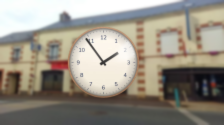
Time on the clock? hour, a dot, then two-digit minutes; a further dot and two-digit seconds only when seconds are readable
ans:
1.54
